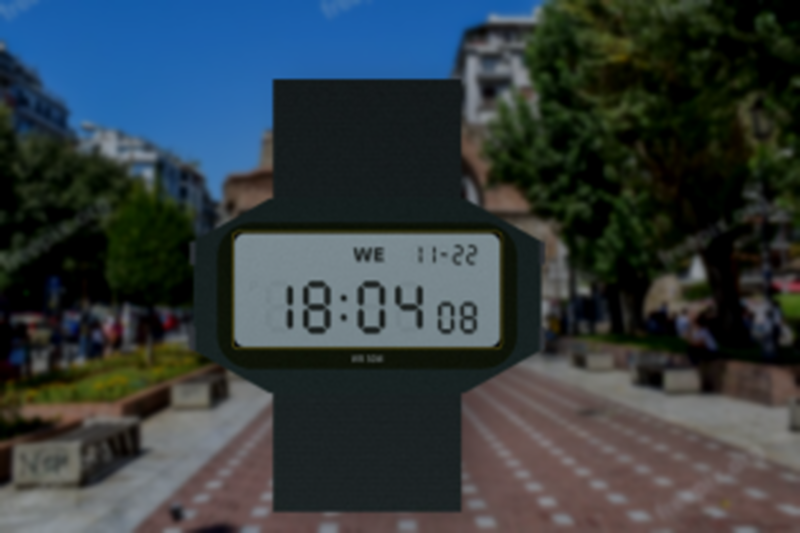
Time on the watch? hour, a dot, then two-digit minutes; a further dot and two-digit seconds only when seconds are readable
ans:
18.04.08
